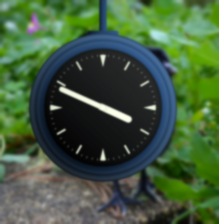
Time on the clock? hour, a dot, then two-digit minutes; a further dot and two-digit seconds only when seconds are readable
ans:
3.49
